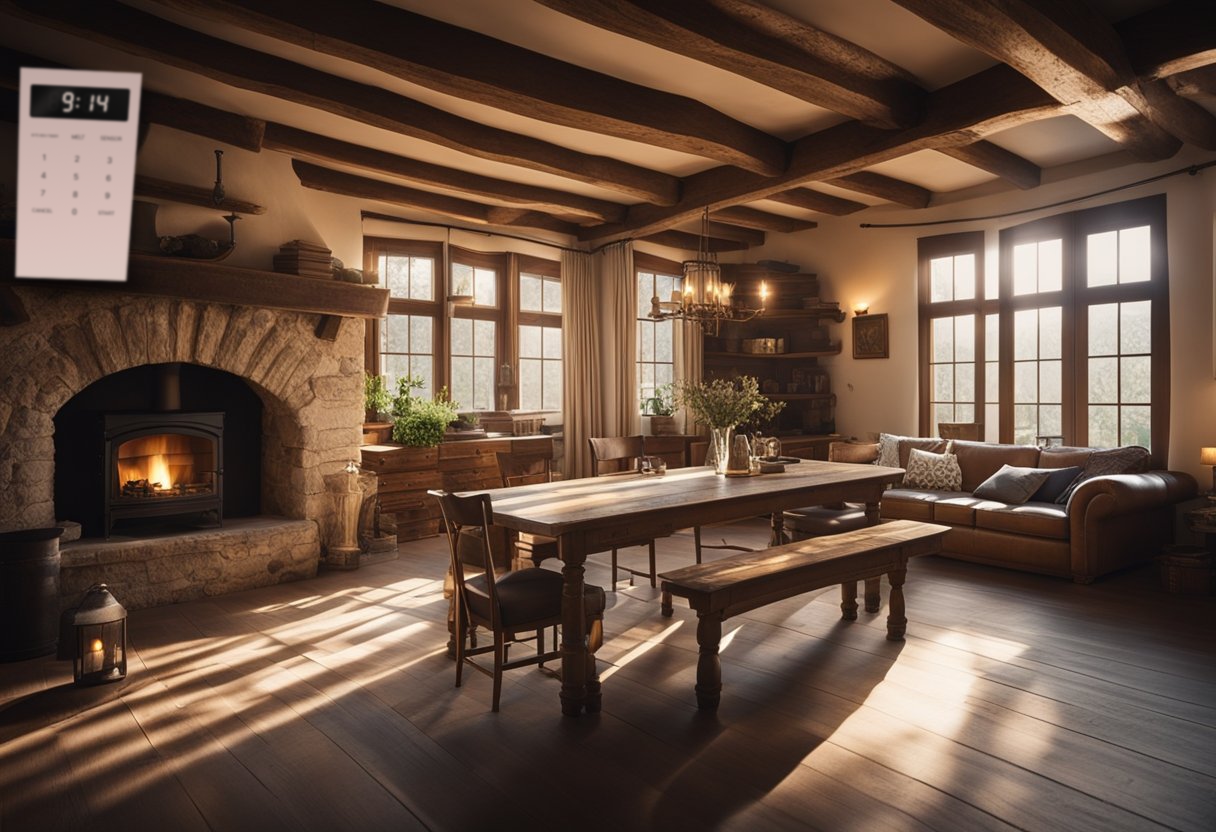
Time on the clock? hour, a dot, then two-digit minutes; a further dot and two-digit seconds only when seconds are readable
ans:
9.14
